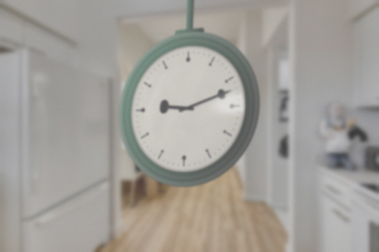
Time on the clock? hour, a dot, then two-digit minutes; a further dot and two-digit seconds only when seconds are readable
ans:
9.12
